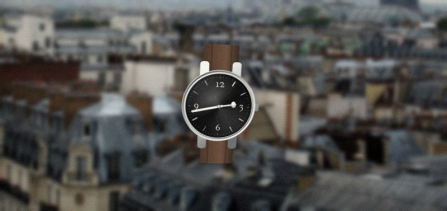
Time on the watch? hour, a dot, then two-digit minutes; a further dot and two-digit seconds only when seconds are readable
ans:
2.43
